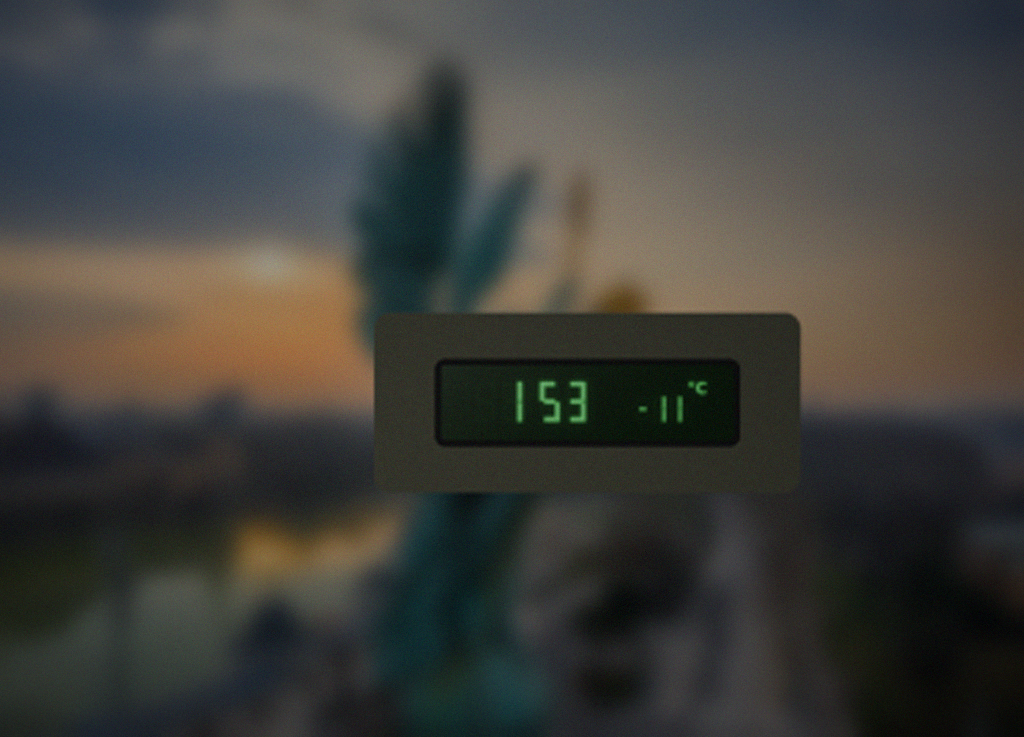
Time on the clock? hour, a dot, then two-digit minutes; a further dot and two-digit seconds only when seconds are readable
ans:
1.53
